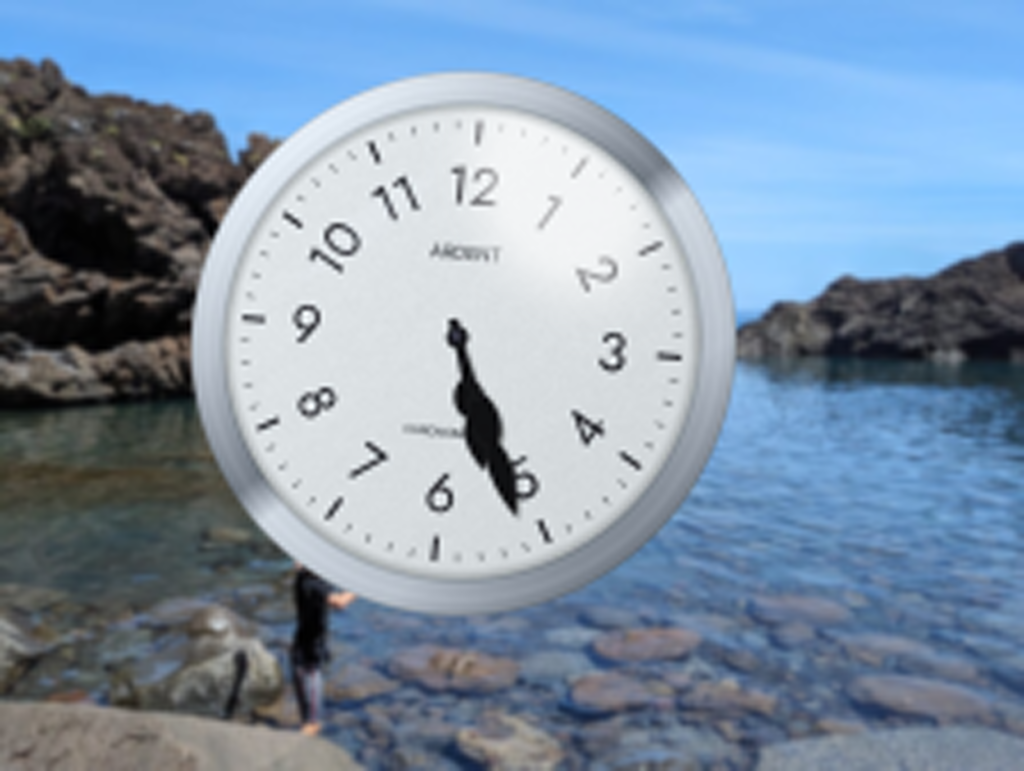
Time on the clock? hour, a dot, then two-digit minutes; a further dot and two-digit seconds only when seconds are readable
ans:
5.26
